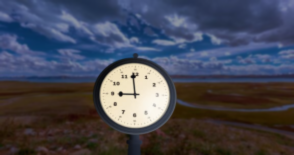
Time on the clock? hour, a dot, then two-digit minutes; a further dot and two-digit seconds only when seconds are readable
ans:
8.59
